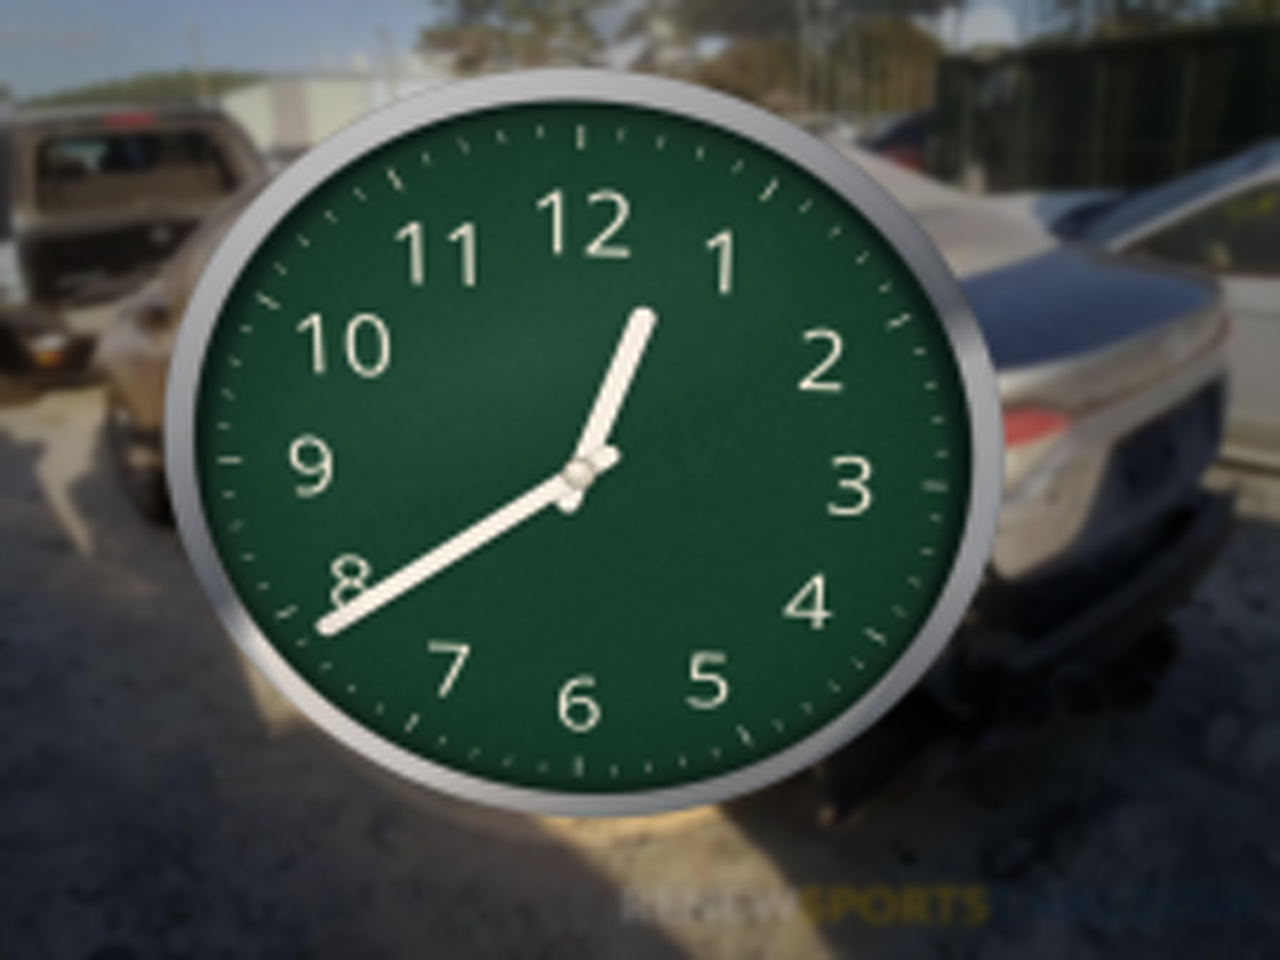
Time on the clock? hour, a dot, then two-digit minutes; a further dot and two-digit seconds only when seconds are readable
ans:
12.39
